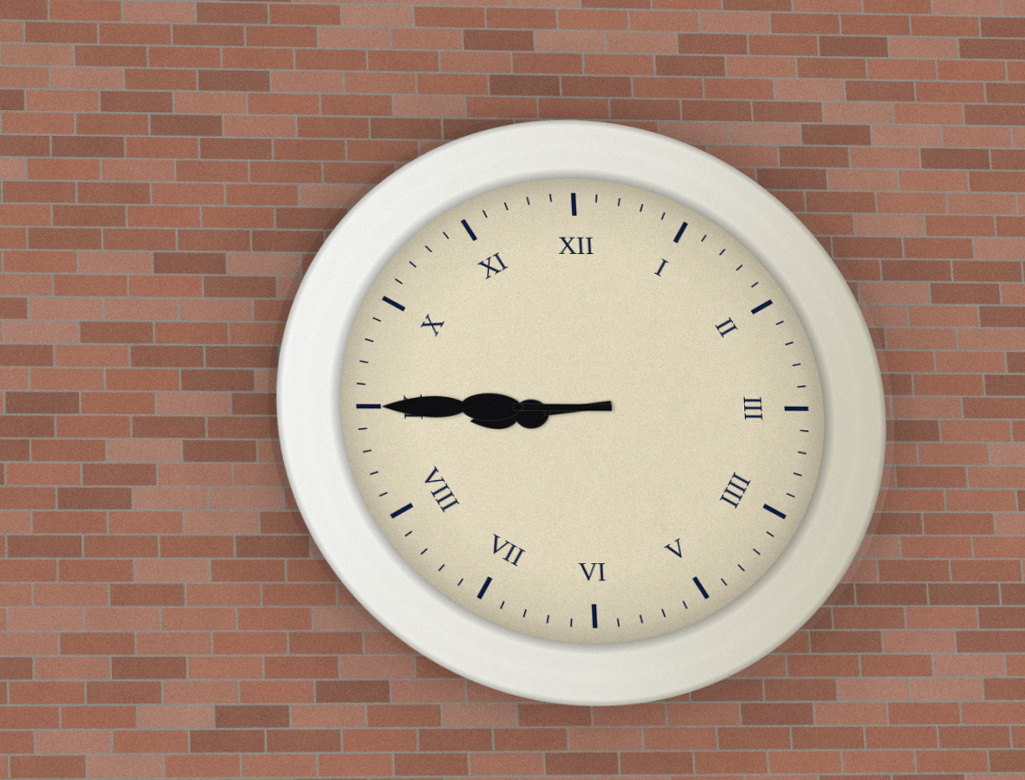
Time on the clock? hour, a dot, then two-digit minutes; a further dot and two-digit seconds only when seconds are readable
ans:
8.45
